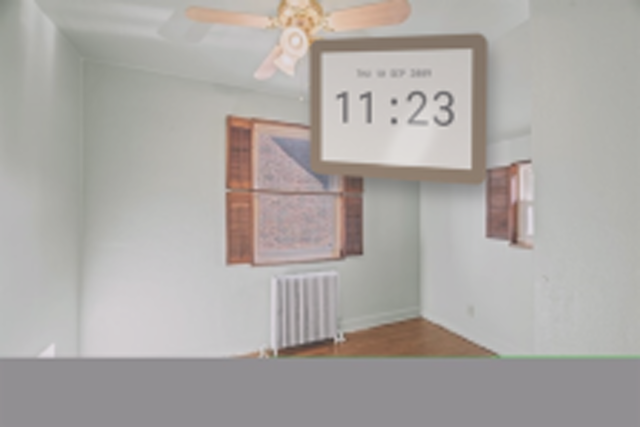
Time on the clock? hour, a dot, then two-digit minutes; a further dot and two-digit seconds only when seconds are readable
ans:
11.23
